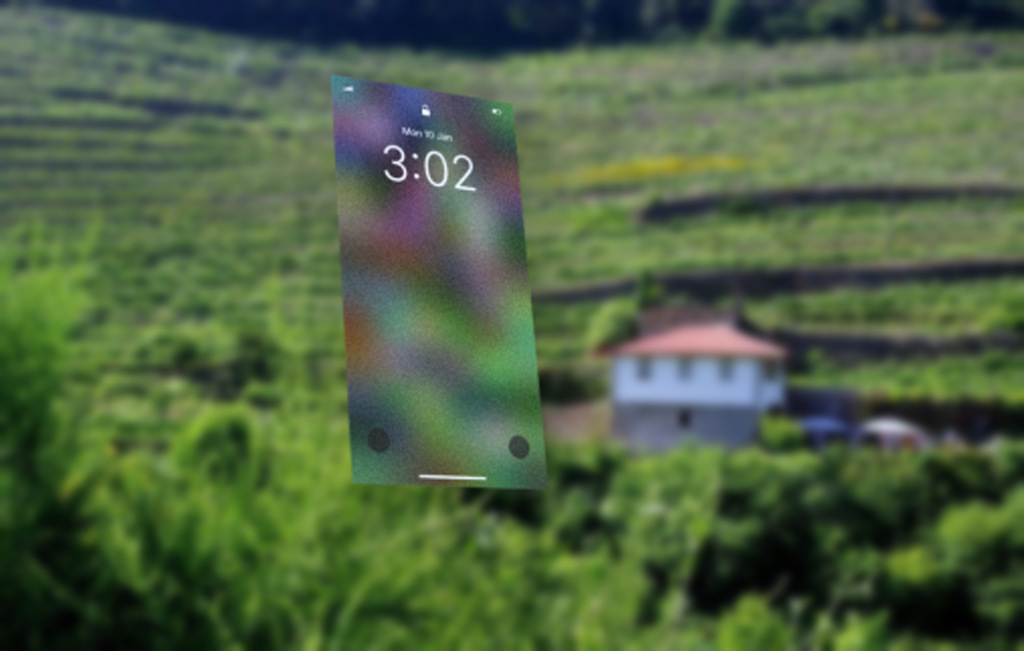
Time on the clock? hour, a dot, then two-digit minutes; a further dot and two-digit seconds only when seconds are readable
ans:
3.02
